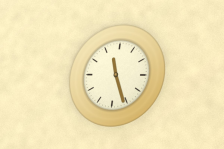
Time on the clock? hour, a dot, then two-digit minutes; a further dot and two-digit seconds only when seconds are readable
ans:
11.26
